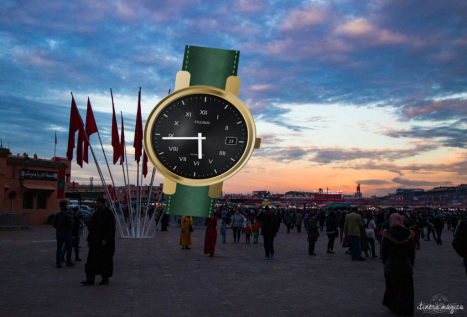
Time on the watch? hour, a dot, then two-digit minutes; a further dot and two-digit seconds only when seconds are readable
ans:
5.44
